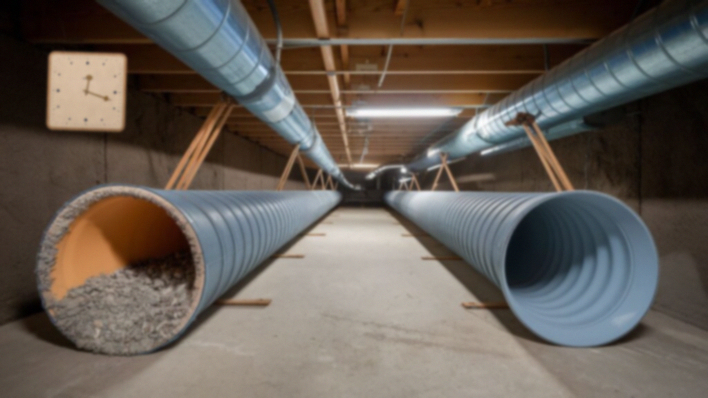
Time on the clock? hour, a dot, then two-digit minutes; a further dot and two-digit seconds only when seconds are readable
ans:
12.18
